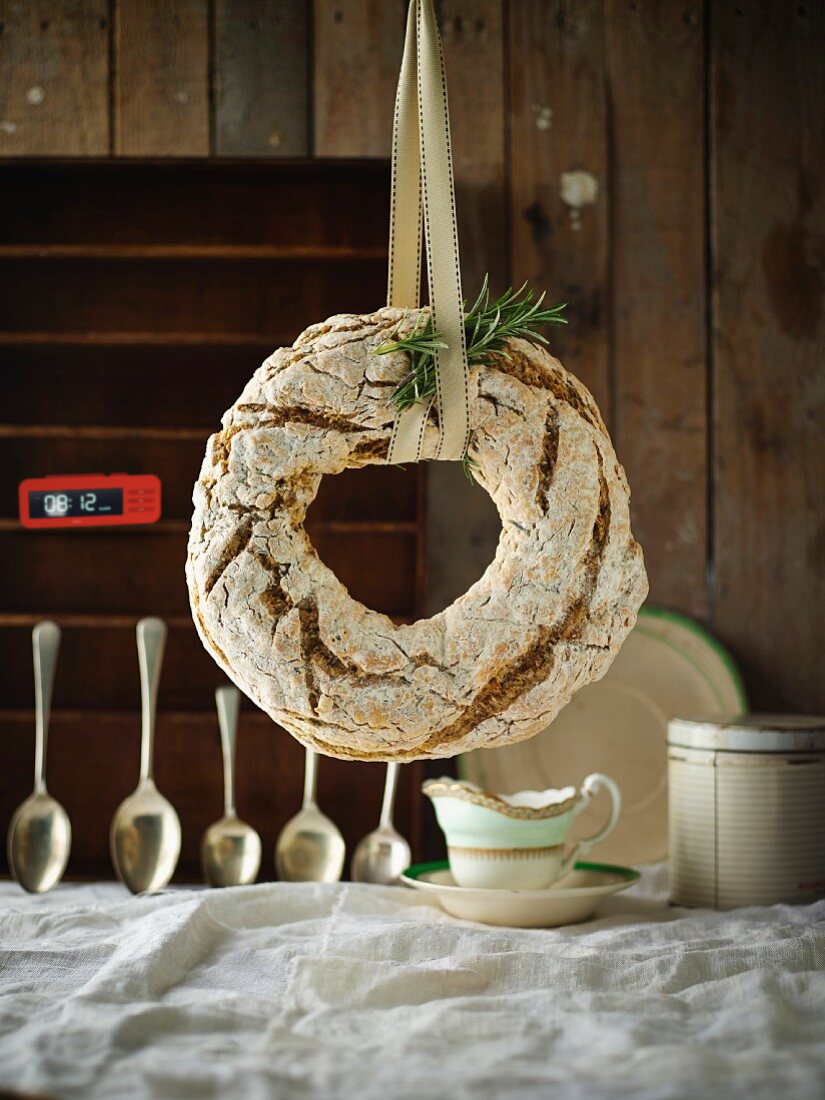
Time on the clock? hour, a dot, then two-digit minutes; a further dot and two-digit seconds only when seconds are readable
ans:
8.12
